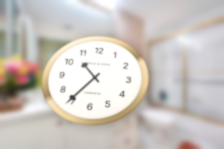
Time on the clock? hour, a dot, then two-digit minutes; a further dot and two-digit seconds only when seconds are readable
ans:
10.36
